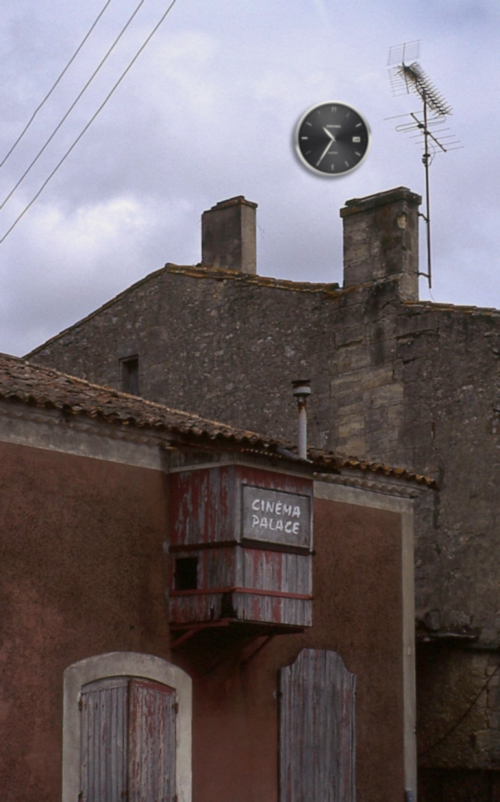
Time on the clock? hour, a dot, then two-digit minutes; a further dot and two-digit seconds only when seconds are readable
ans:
10.35
